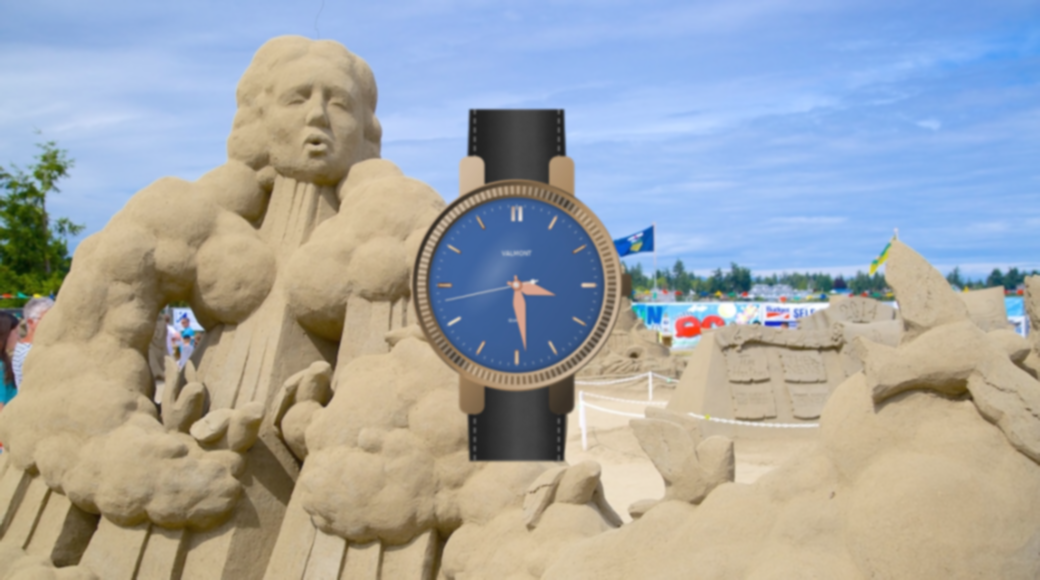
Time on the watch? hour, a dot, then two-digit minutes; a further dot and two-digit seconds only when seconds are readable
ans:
3.28.43
